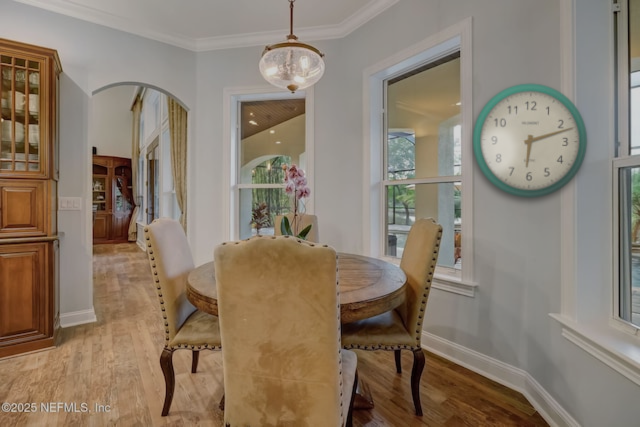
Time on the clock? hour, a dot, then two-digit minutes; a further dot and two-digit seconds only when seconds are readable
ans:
6.12
